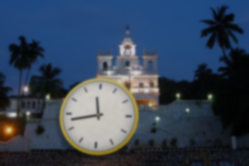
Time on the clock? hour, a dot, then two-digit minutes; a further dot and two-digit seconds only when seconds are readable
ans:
11.43
